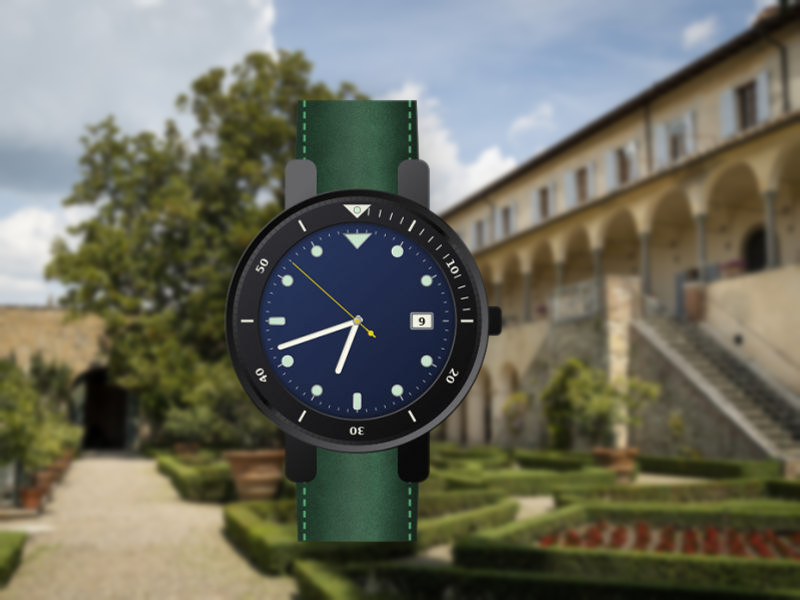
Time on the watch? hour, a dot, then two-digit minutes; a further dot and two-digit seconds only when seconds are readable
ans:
6.41.52
